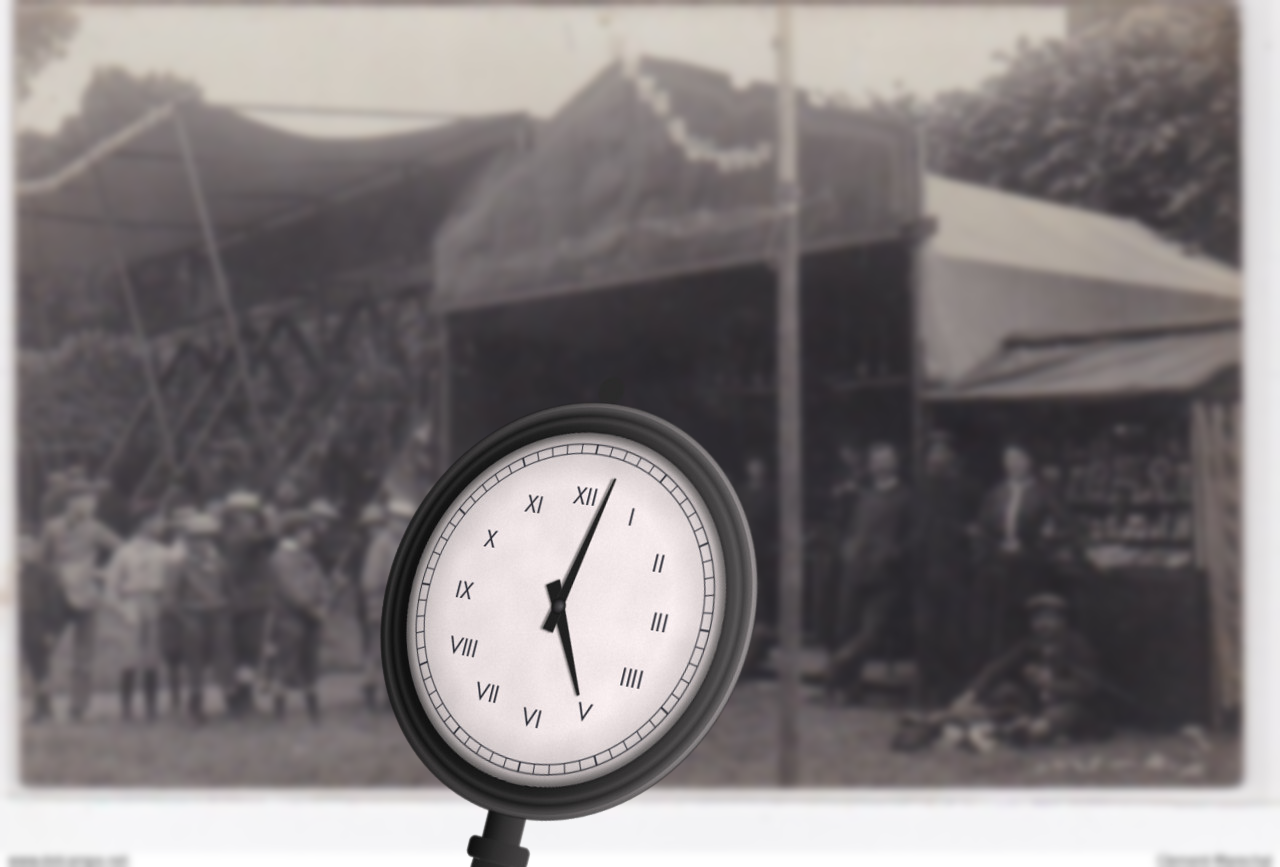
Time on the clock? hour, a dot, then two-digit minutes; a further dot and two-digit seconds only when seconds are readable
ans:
5.02
